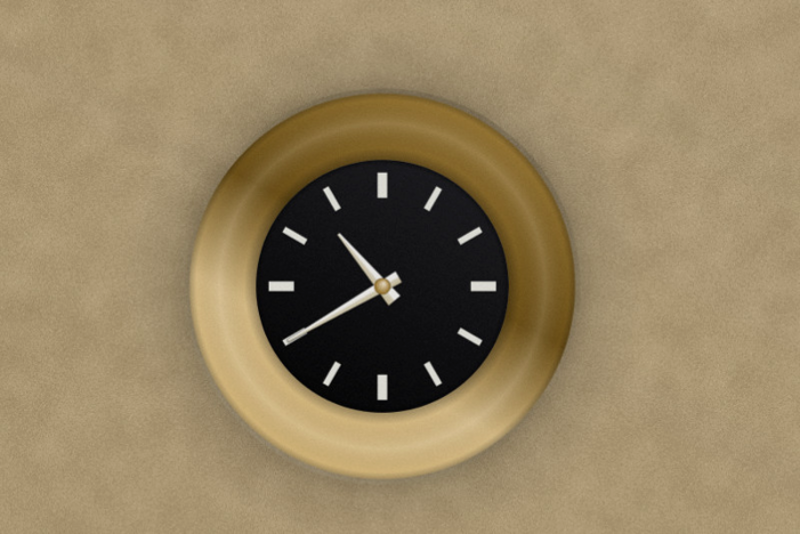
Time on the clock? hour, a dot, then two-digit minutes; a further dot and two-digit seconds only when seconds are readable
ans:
10.40
